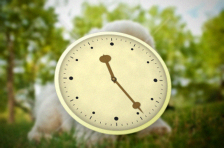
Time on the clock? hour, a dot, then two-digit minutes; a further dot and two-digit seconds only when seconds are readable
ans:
11.24
